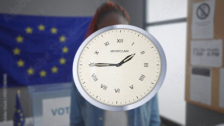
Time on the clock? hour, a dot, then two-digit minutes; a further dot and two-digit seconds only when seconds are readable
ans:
1.45
